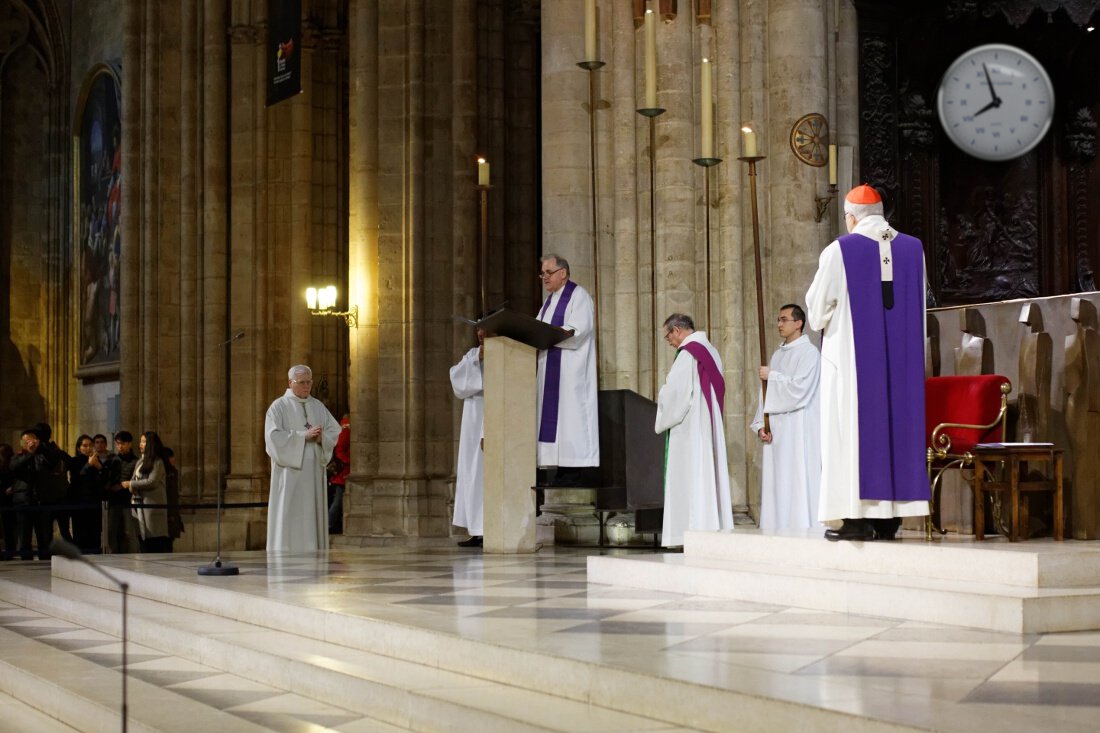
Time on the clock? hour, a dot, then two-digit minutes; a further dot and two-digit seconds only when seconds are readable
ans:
7.57
